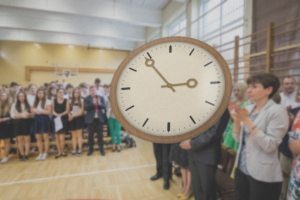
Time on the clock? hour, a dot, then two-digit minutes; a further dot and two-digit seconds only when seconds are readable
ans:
2.54
